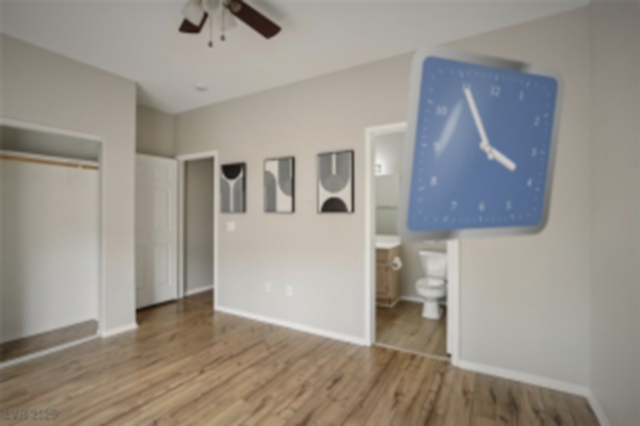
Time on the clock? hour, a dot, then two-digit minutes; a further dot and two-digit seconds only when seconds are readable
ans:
3.55
